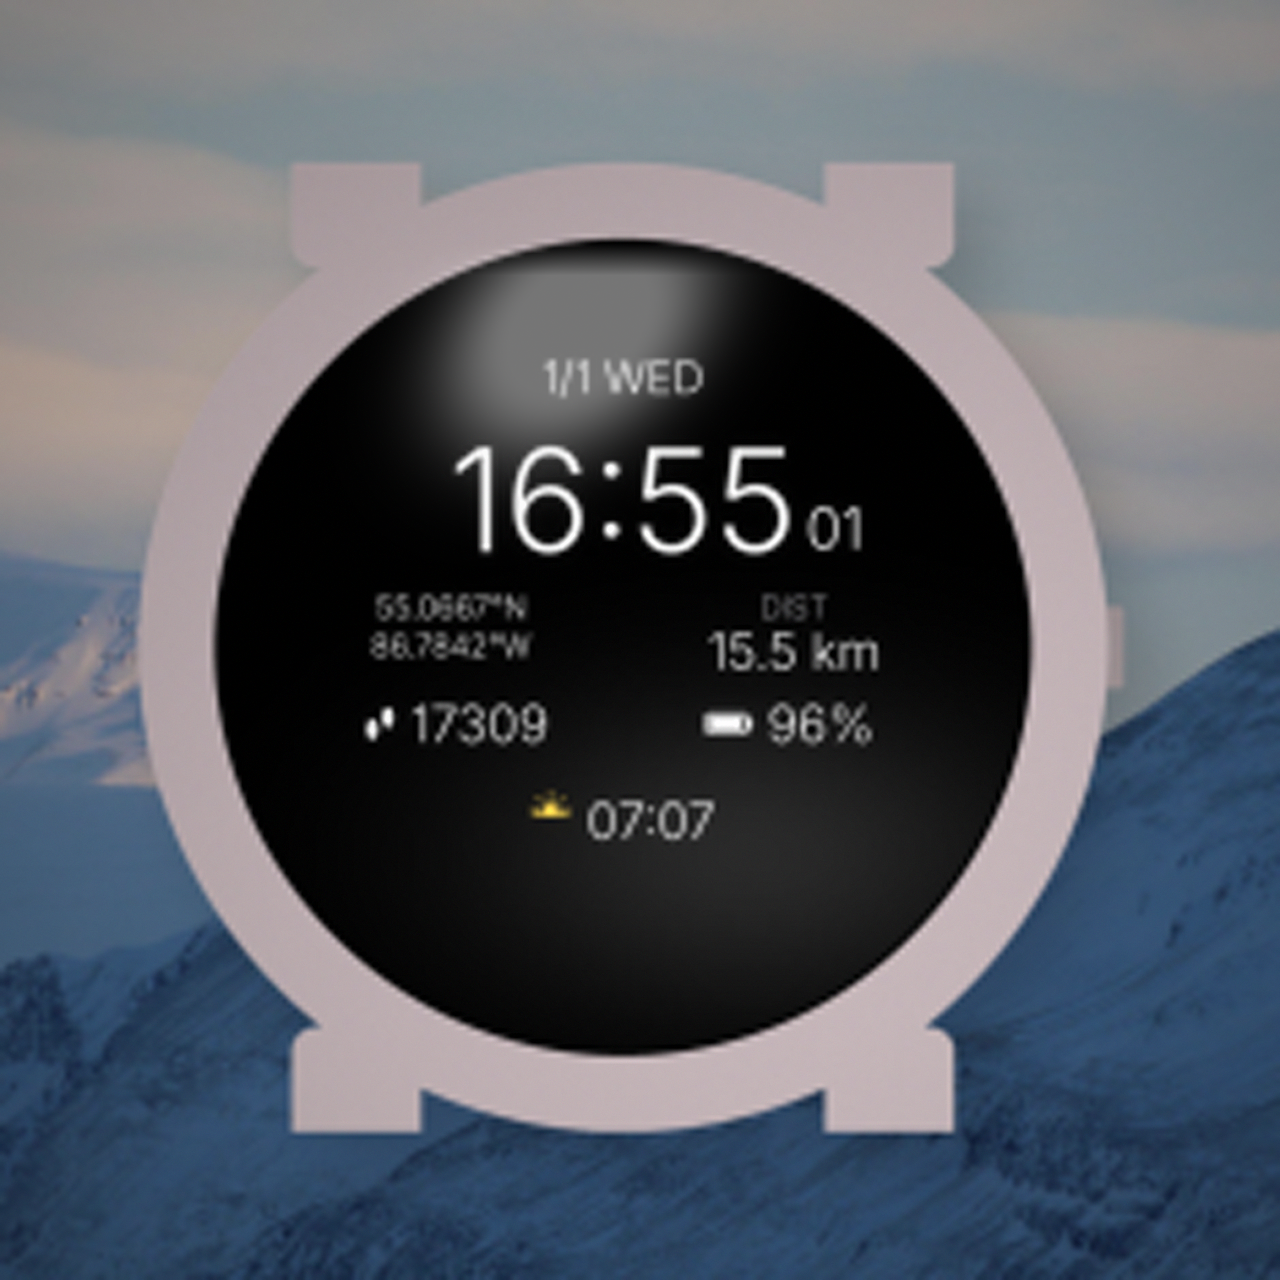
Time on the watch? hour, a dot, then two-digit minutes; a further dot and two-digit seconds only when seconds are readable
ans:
16.55.01
